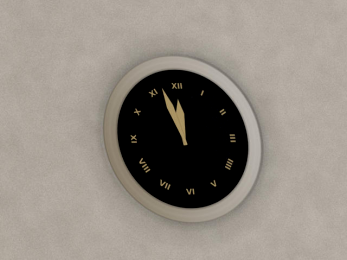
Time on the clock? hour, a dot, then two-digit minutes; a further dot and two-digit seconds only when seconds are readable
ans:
11.57
